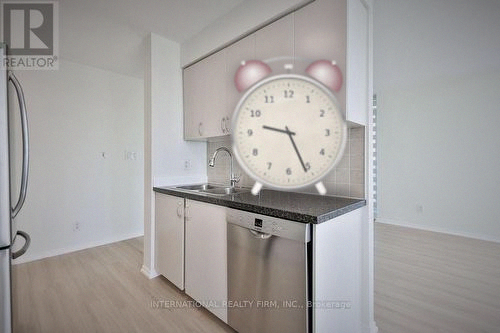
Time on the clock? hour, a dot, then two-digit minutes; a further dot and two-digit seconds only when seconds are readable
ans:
9.26
